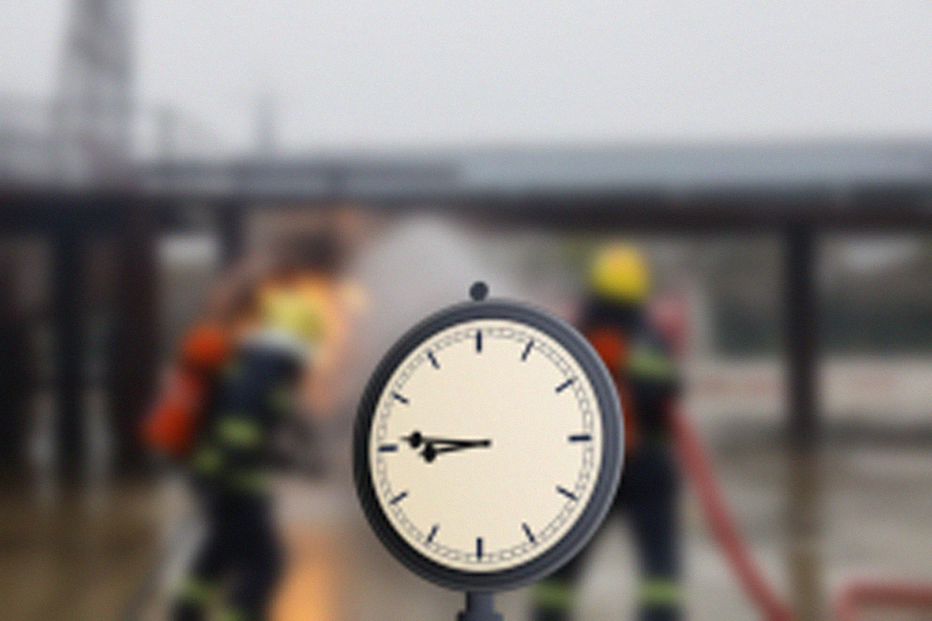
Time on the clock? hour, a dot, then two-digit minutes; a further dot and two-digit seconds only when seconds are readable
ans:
8.46
